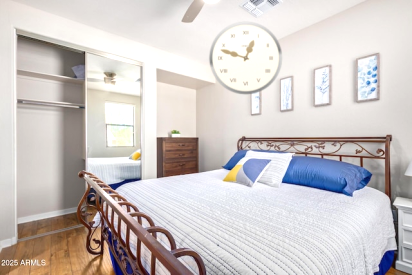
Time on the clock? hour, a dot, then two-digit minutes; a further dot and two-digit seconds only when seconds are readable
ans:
12.48
